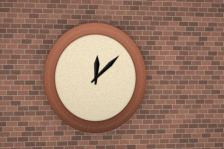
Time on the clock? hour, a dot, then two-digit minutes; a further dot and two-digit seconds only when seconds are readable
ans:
12.08
